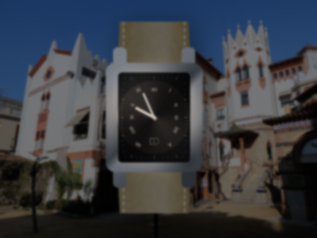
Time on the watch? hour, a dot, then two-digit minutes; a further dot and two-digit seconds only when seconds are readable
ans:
9.56
